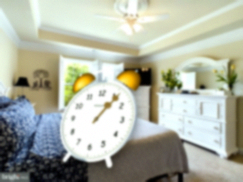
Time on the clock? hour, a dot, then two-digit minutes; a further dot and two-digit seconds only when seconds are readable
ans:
1.06
